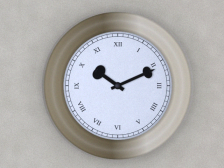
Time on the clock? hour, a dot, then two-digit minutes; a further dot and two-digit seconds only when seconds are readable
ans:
10.11
